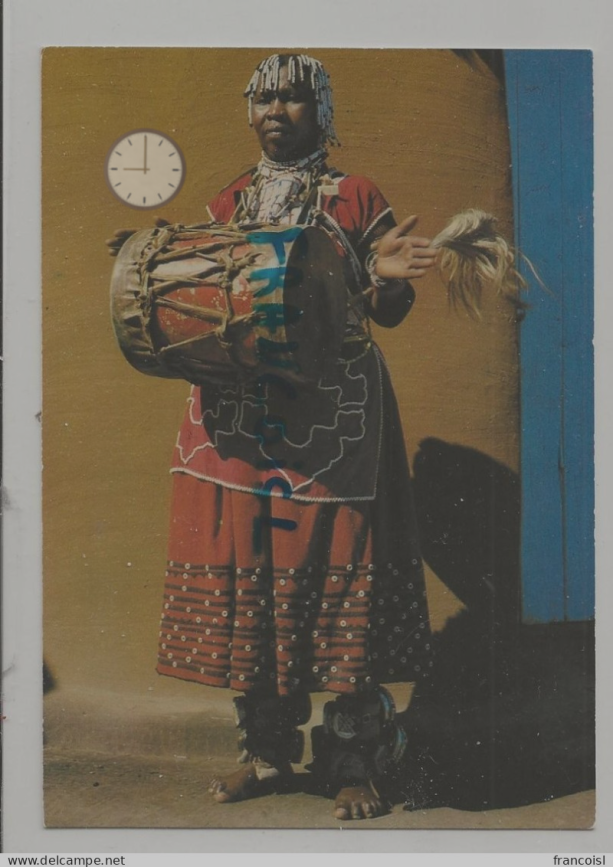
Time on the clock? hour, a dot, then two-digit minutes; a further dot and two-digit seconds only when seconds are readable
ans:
9.00
